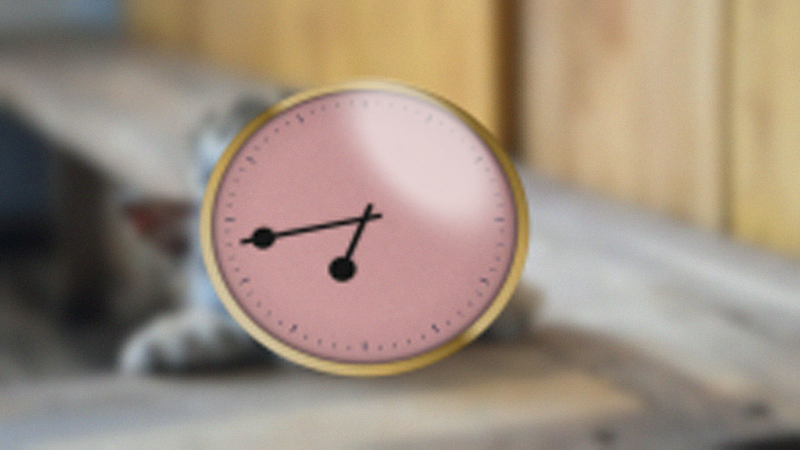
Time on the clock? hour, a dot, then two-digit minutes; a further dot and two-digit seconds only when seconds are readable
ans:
6.43
